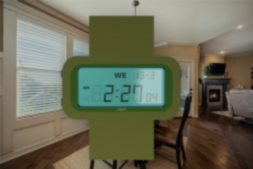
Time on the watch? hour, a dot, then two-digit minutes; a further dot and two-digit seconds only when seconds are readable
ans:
2.27
